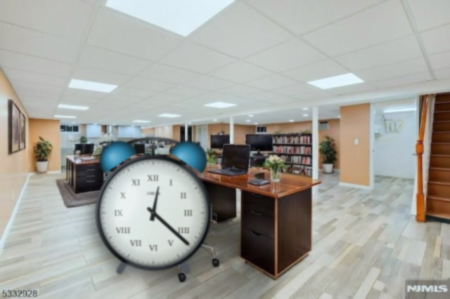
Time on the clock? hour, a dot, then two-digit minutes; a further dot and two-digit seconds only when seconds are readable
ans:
12.22
